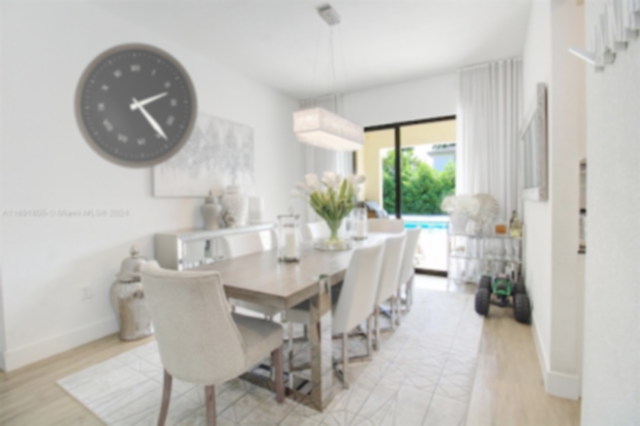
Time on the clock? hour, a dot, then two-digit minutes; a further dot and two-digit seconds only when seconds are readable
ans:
2.24
